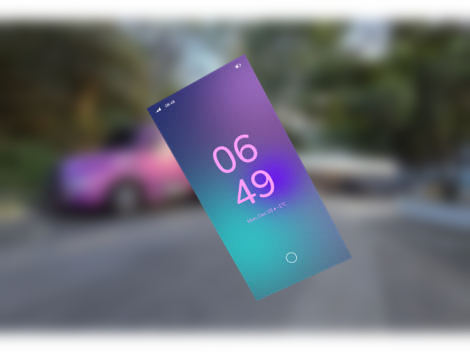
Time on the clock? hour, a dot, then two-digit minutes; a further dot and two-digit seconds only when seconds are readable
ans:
6.49
